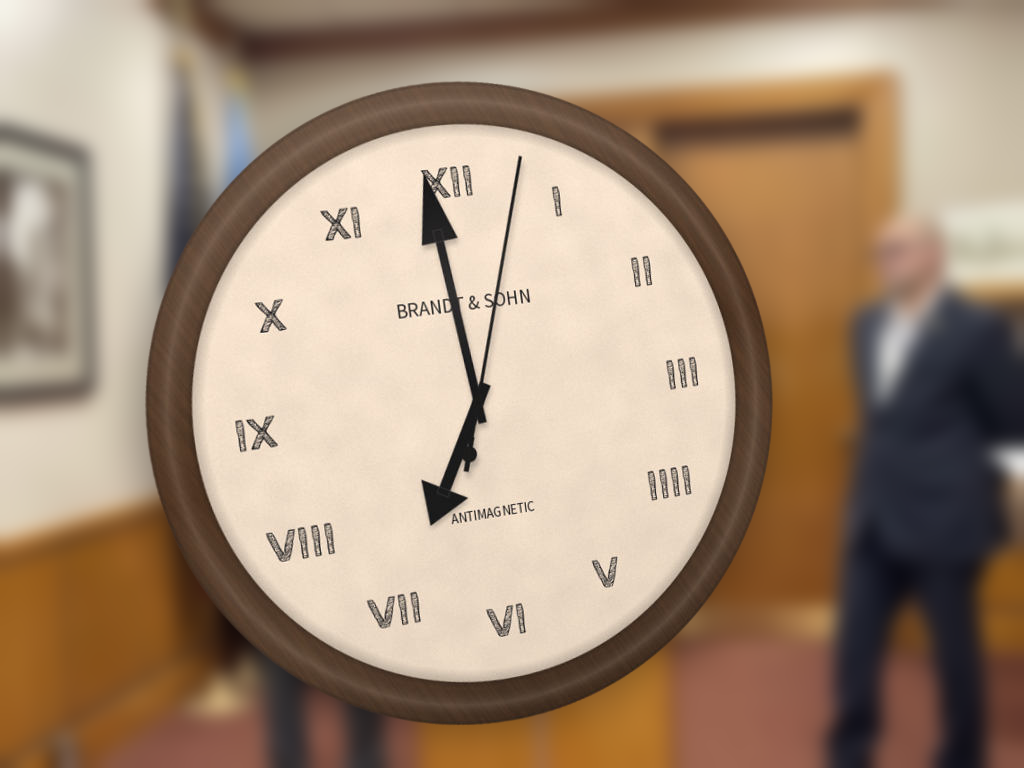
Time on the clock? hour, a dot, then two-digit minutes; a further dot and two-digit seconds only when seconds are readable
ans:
6.59.03
